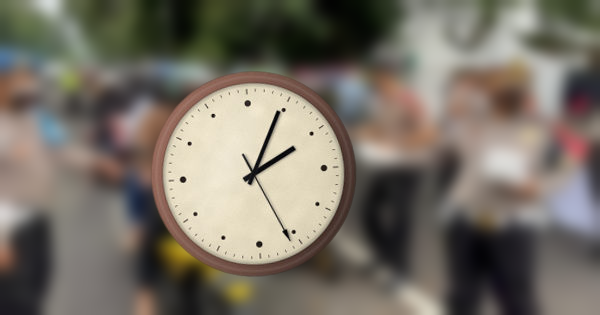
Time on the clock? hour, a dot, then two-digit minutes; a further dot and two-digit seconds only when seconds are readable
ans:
2.04.26
